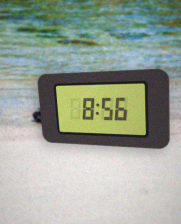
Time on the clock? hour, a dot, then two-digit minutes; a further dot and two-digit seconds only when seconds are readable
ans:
8.56
